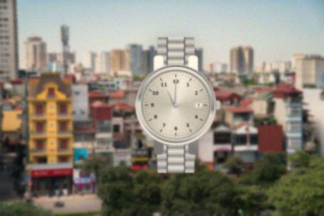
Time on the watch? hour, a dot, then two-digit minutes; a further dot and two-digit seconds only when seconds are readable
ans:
11.00
